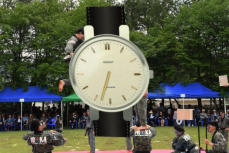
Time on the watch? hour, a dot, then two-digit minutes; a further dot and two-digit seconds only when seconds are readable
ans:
6.33
